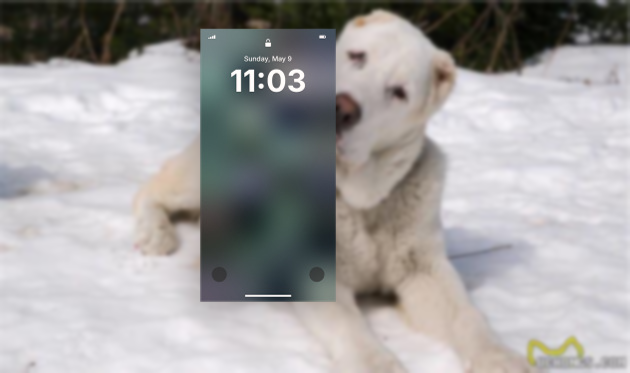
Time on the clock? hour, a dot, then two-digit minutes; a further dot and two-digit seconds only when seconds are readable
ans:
11.03
